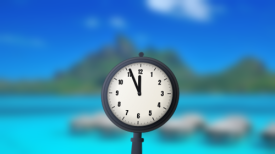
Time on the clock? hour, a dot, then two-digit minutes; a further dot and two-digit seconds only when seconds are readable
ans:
11.56
